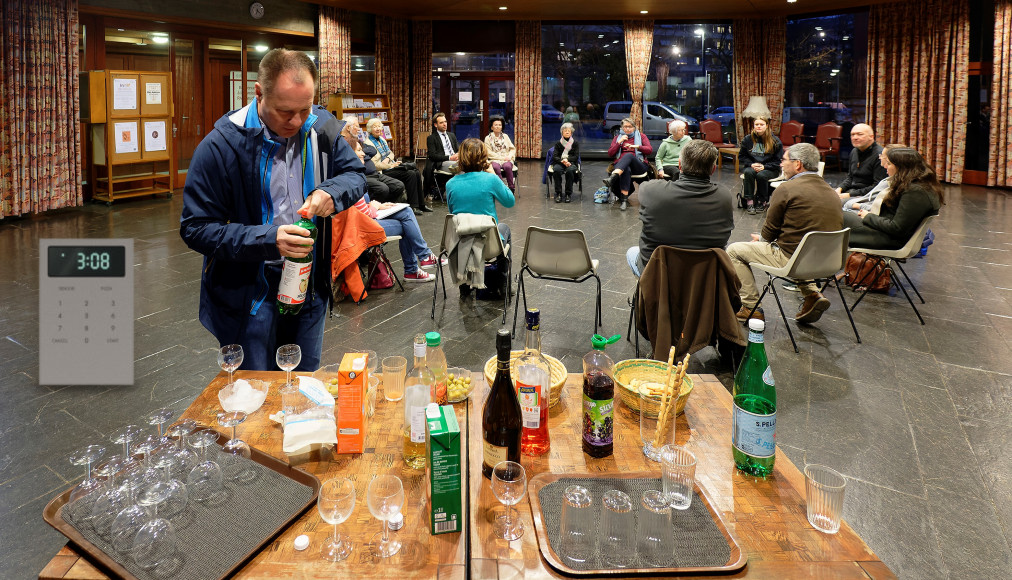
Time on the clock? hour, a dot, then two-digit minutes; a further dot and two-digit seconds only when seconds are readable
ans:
3.08
